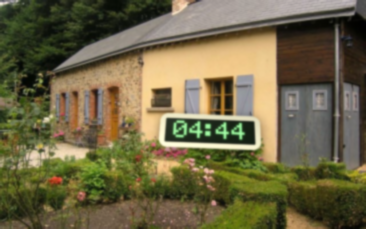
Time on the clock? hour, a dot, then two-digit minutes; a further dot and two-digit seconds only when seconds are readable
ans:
4.44
